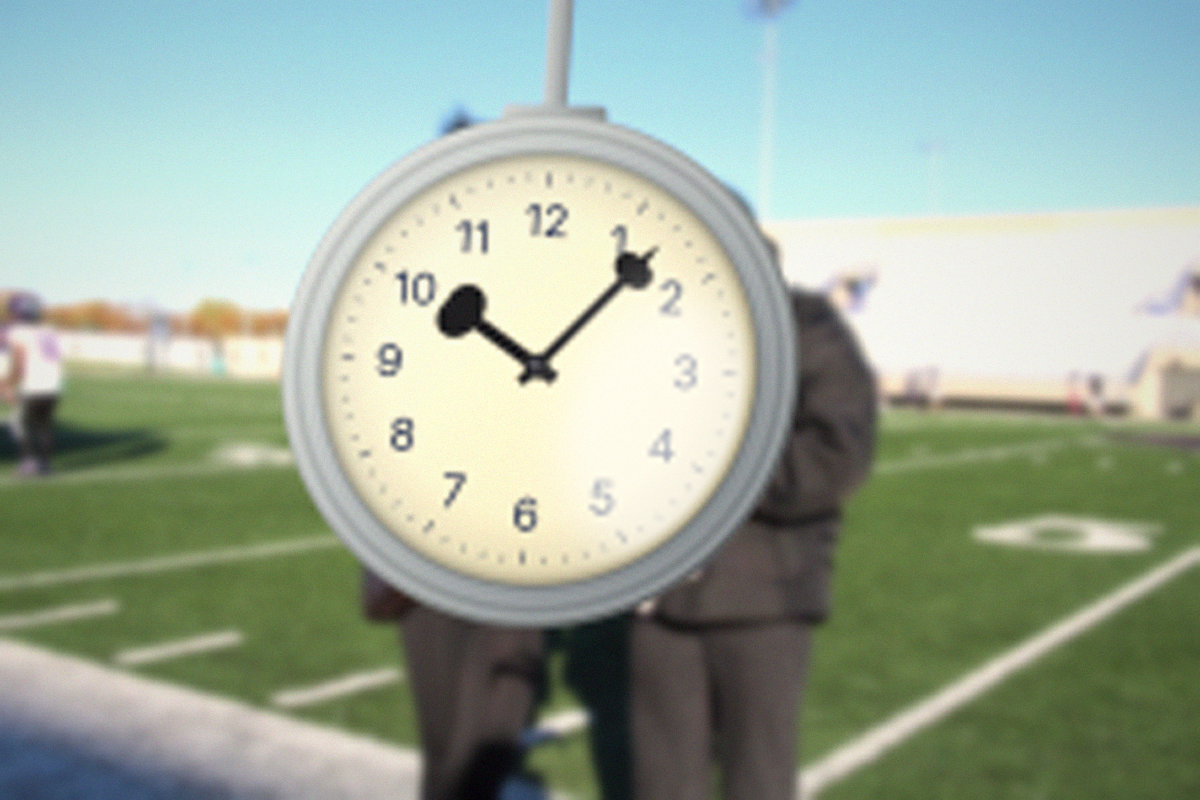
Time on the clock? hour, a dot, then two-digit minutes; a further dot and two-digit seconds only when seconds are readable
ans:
10.07
